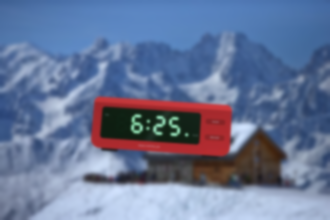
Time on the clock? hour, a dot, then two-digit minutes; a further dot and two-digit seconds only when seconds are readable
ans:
6.25
